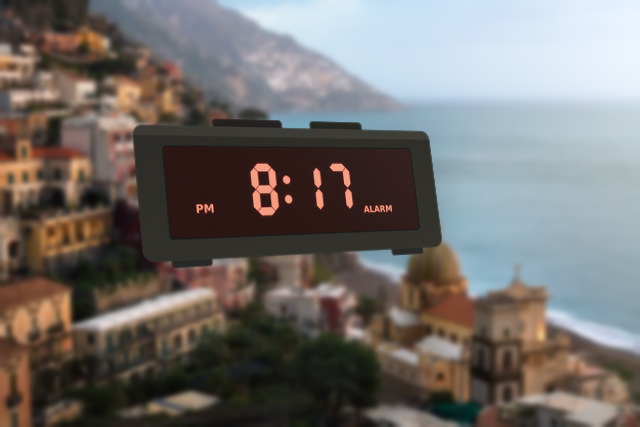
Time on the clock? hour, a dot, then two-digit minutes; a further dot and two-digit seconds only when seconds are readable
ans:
8.17
